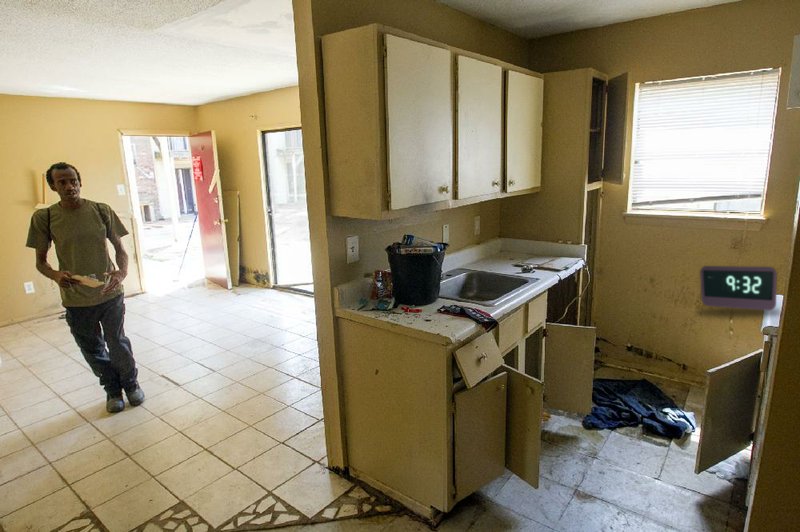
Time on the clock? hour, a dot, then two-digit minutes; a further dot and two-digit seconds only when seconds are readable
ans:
9.32
